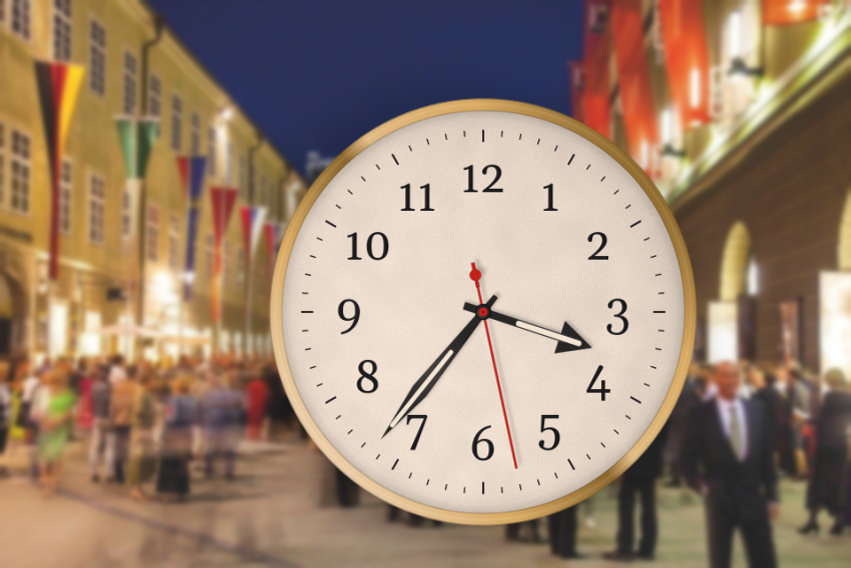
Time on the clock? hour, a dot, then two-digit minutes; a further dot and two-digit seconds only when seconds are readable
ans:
3.36.28
